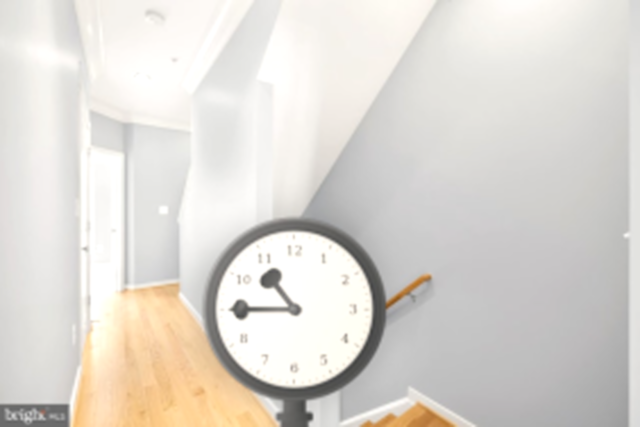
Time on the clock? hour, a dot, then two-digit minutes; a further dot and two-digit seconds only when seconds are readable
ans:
10.45
